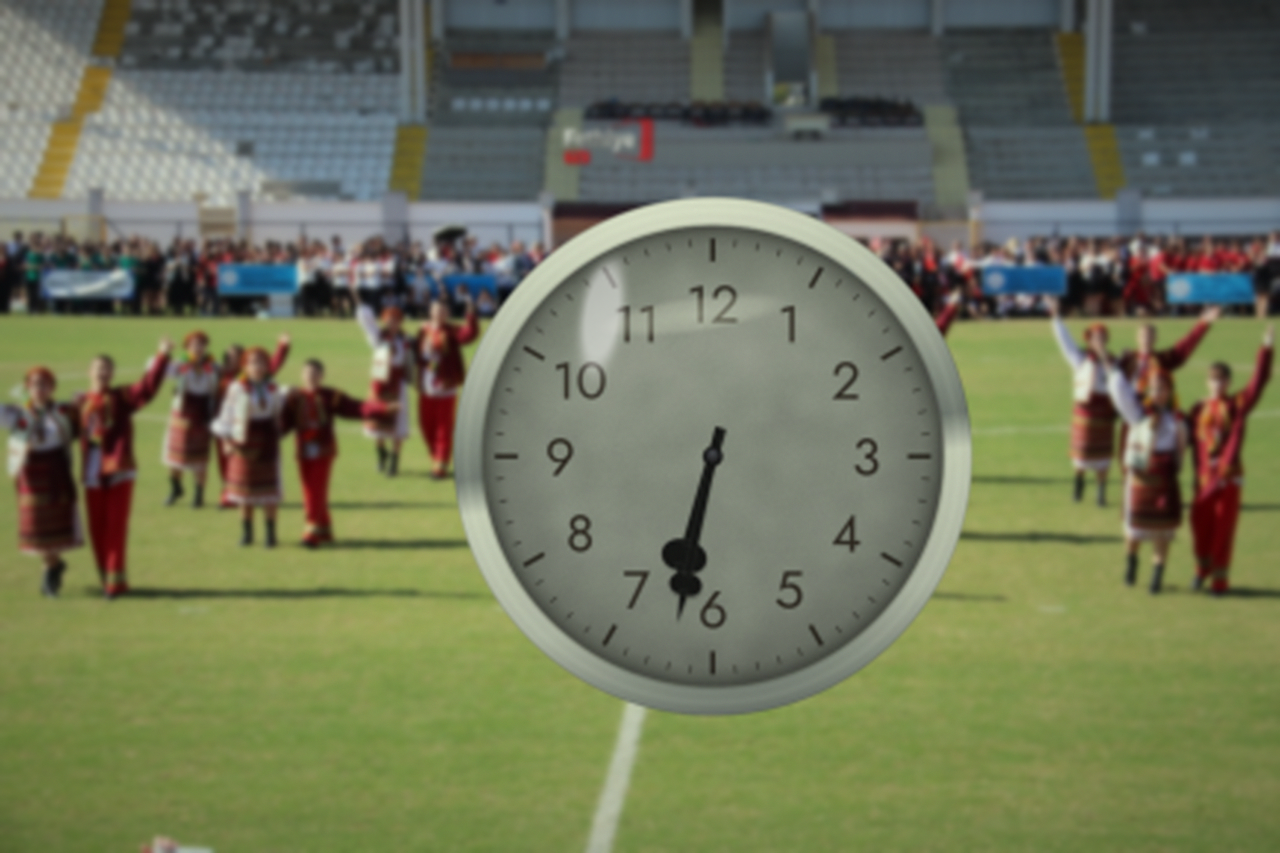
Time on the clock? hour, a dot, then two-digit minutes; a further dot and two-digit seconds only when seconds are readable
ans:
6.32
